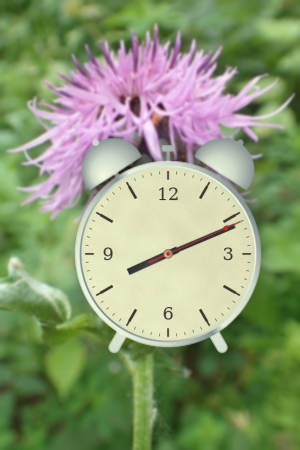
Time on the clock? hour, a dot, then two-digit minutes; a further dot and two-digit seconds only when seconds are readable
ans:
8.11.11
